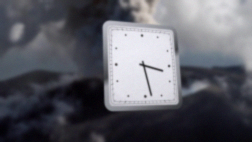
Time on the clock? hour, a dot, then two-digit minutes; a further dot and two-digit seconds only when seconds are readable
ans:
3.28
